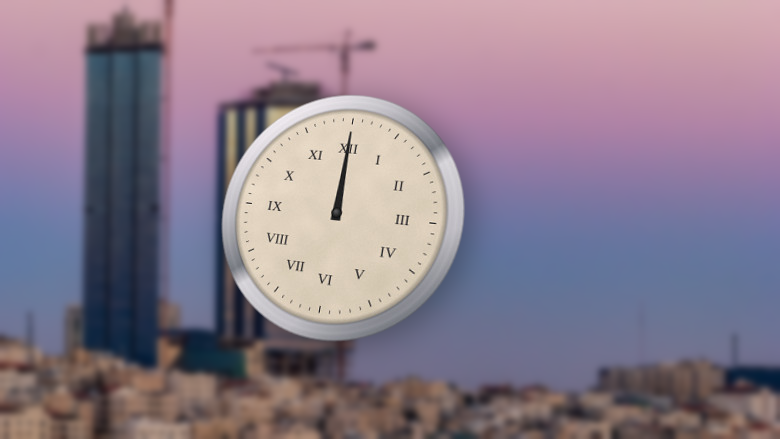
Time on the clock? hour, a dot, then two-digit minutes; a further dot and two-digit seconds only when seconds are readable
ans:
12.00
